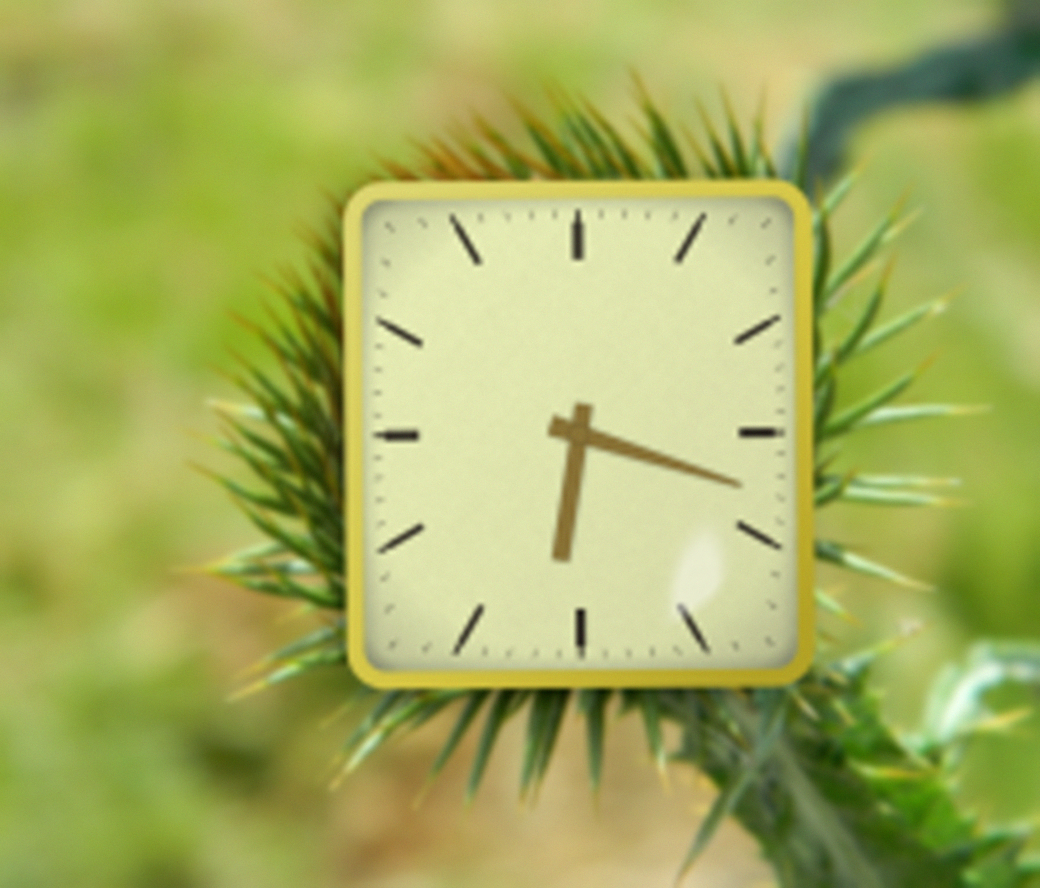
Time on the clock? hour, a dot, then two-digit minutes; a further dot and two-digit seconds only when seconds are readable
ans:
6.18
